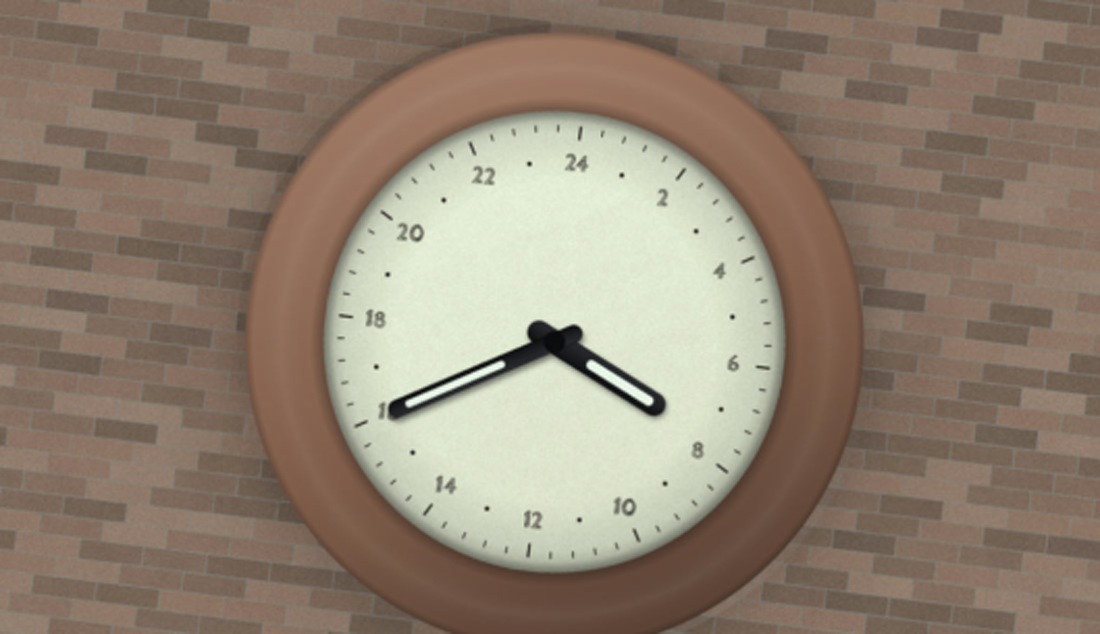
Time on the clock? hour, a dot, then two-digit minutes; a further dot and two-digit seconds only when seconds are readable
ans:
7.40
